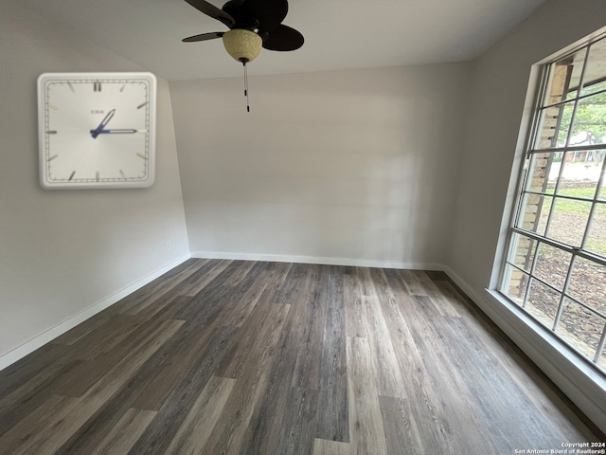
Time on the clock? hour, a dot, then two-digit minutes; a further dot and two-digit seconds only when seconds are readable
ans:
1.15
